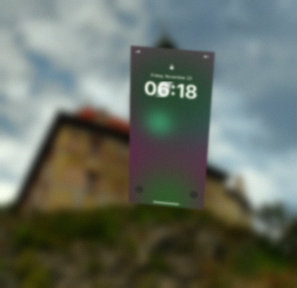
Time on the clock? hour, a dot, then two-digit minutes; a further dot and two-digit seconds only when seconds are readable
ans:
6.18
